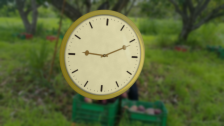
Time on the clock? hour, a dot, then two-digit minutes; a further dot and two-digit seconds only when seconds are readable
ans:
9.11
